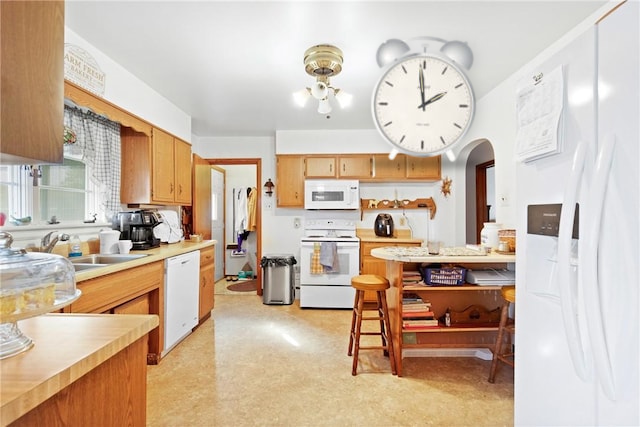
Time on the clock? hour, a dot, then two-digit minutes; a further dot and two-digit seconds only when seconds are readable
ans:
1.59
